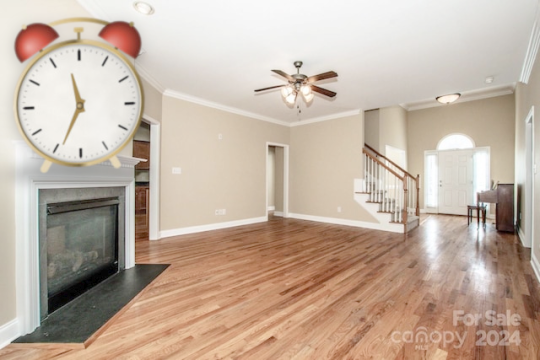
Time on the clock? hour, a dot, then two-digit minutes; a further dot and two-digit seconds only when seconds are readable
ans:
11.34
